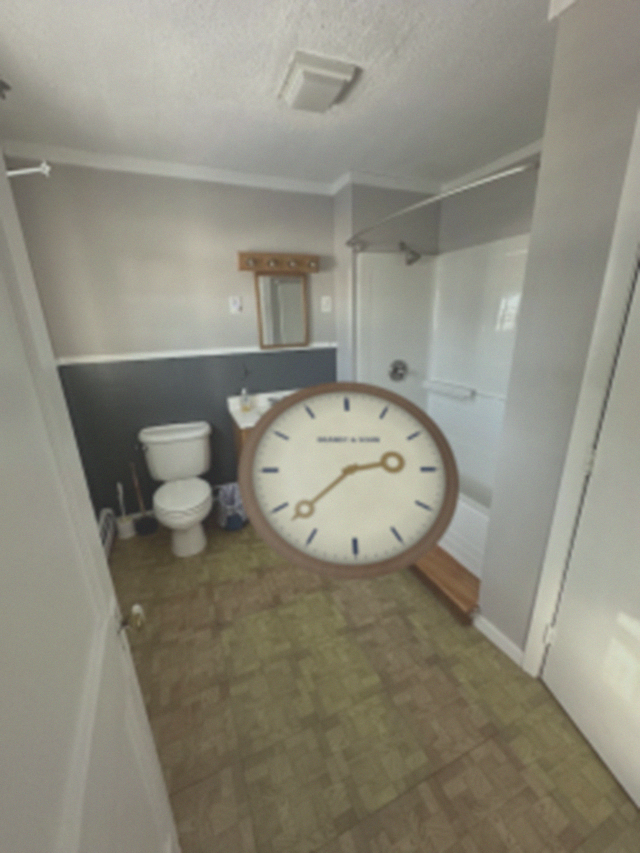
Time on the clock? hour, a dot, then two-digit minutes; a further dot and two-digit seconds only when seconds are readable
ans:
2.38
